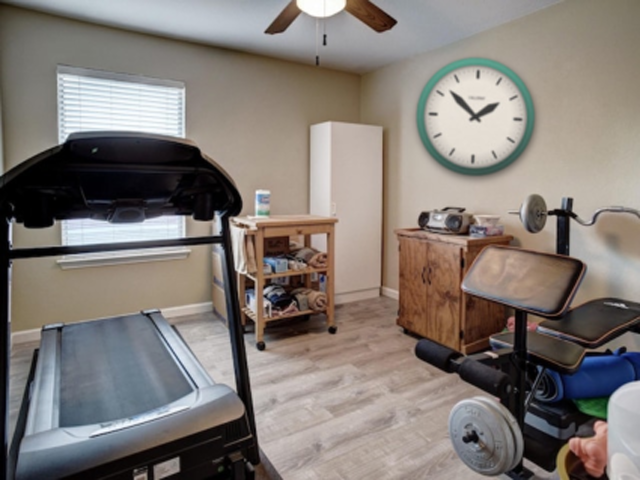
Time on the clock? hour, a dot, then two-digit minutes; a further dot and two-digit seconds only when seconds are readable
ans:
1.52
